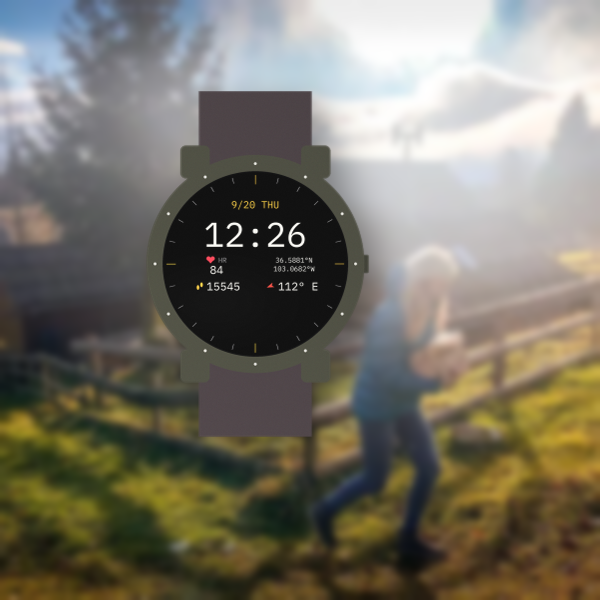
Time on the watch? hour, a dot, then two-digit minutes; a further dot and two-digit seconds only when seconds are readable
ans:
12.26
